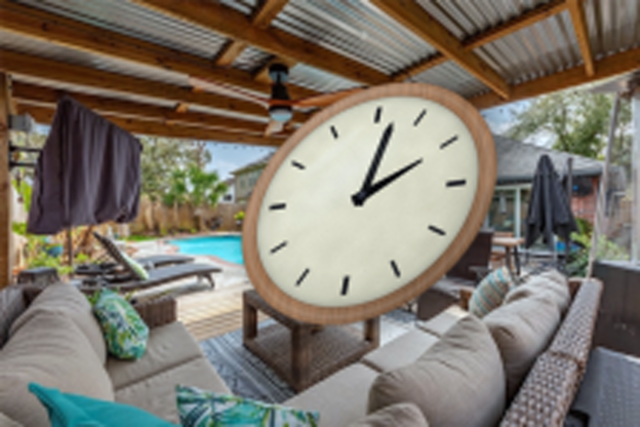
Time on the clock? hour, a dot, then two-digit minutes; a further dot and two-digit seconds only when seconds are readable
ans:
2.02
